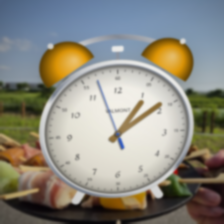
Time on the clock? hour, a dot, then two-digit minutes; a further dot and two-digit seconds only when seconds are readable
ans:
1.08.57
